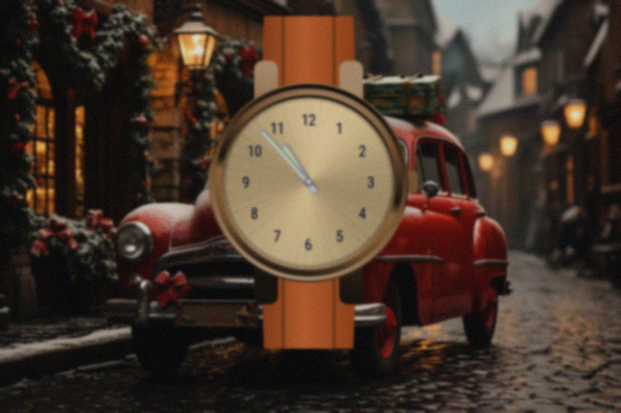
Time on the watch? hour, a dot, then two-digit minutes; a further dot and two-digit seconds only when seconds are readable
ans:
10.53
